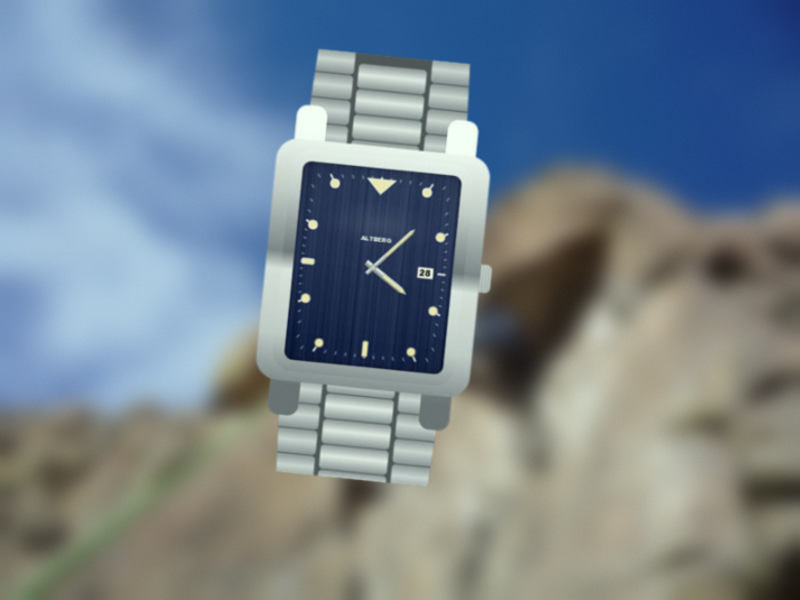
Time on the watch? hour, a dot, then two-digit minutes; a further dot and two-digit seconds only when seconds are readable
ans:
4.07
